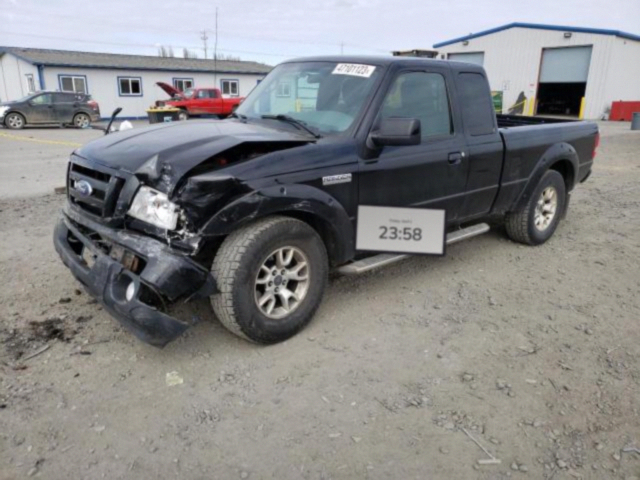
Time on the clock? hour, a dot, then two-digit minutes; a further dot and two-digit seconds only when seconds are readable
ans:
23.58
